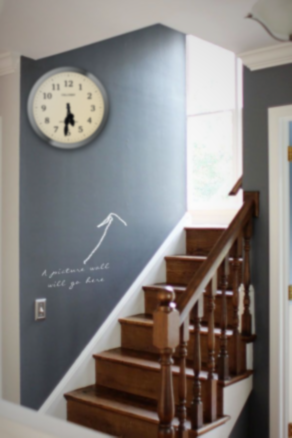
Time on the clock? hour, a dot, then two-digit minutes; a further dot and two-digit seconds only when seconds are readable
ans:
5.31
